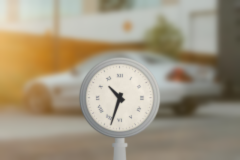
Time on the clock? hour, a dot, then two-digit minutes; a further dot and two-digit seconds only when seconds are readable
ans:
10.33
